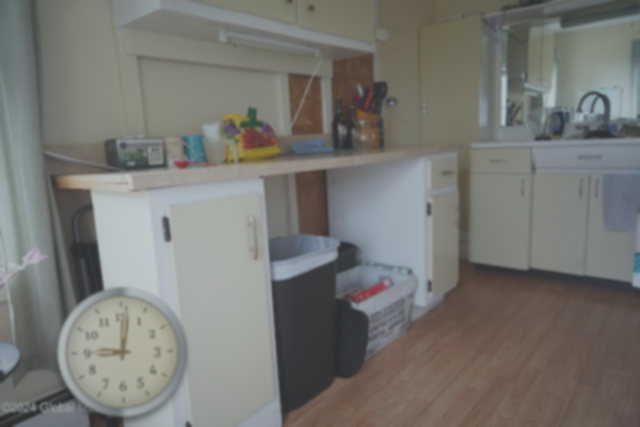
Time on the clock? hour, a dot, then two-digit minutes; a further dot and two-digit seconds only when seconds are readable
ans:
9.01
